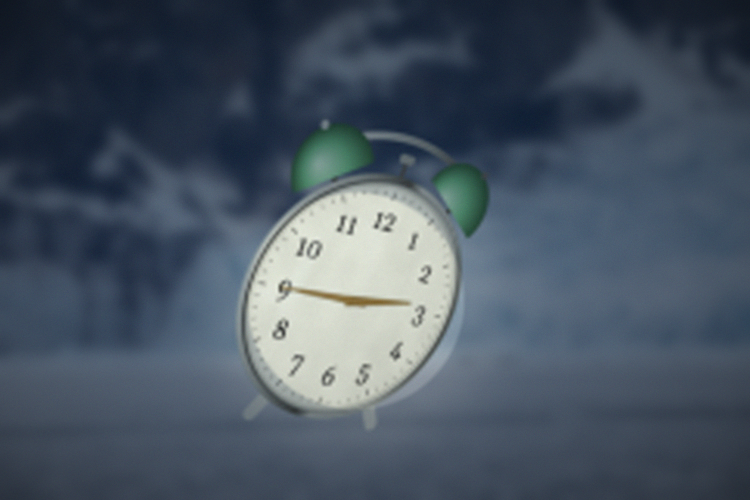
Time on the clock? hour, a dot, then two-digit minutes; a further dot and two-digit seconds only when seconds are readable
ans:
2.45
